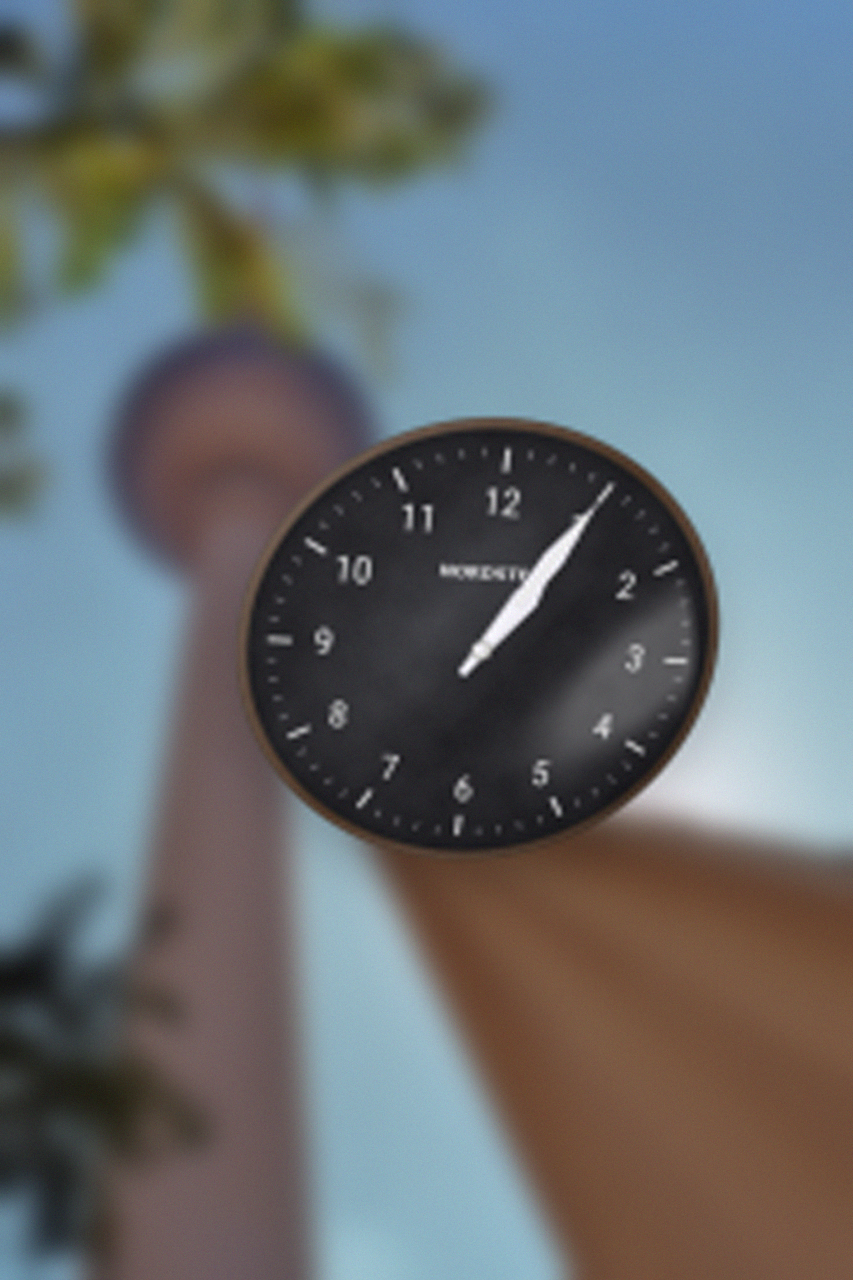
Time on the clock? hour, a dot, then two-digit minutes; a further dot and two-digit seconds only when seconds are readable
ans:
1.05
